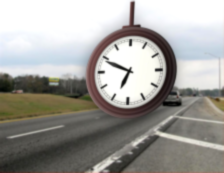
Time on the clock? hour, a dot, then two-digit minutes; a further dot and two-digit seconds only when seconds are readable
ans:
6.49
